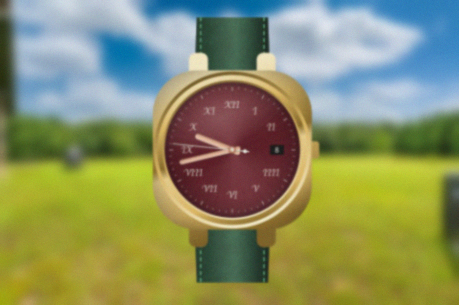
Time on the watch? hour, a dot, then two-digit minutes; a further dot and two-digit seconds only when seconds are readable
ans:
9.42.46
